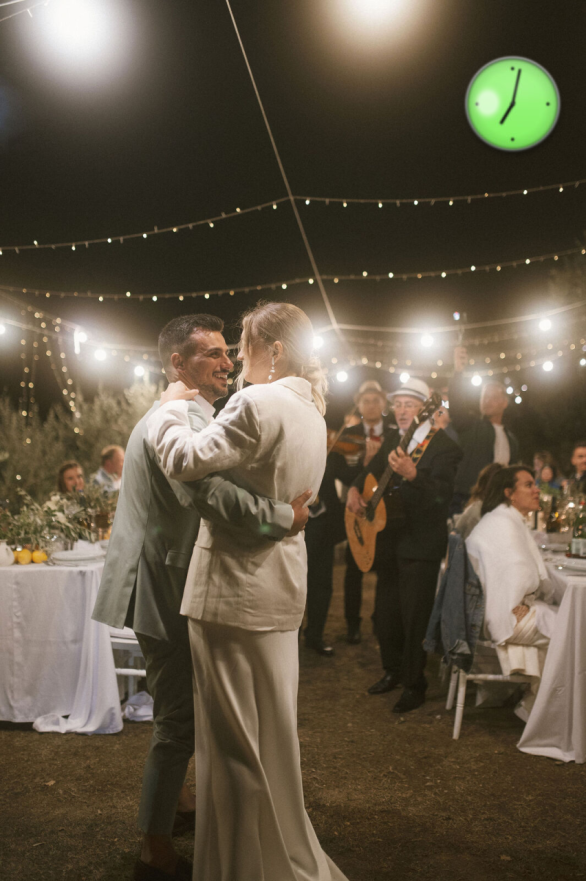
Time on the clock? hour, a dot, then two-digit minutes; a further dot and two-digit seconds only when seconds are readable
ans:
7.02
